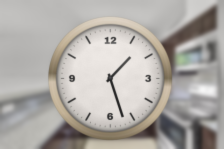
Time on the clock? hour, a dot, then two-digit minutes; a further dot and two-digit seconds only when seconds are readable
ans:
1.27
